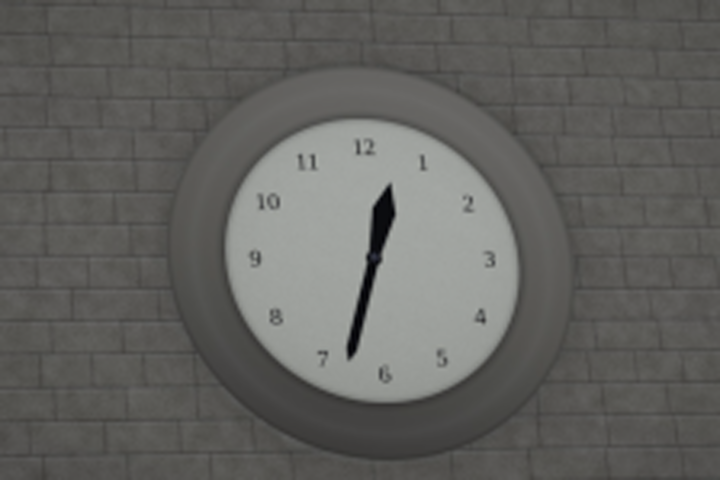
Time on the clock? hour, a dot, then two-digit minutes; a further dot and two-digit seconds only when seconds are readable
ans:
12.33
